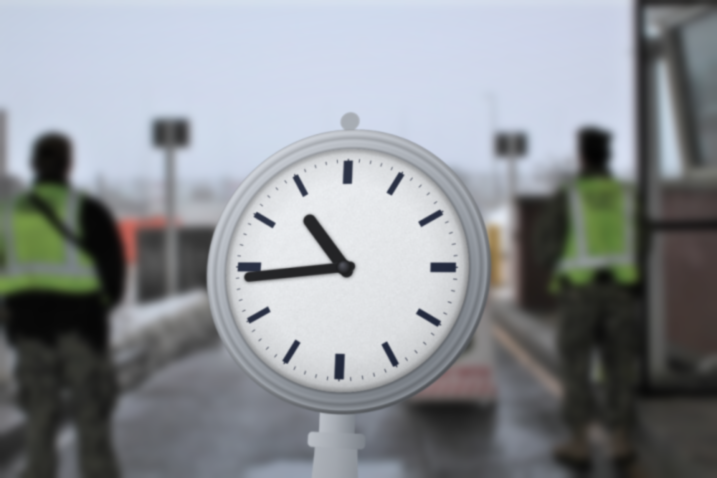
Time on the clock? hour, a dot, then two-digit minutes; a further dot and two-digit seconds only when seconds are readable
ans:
10.44
